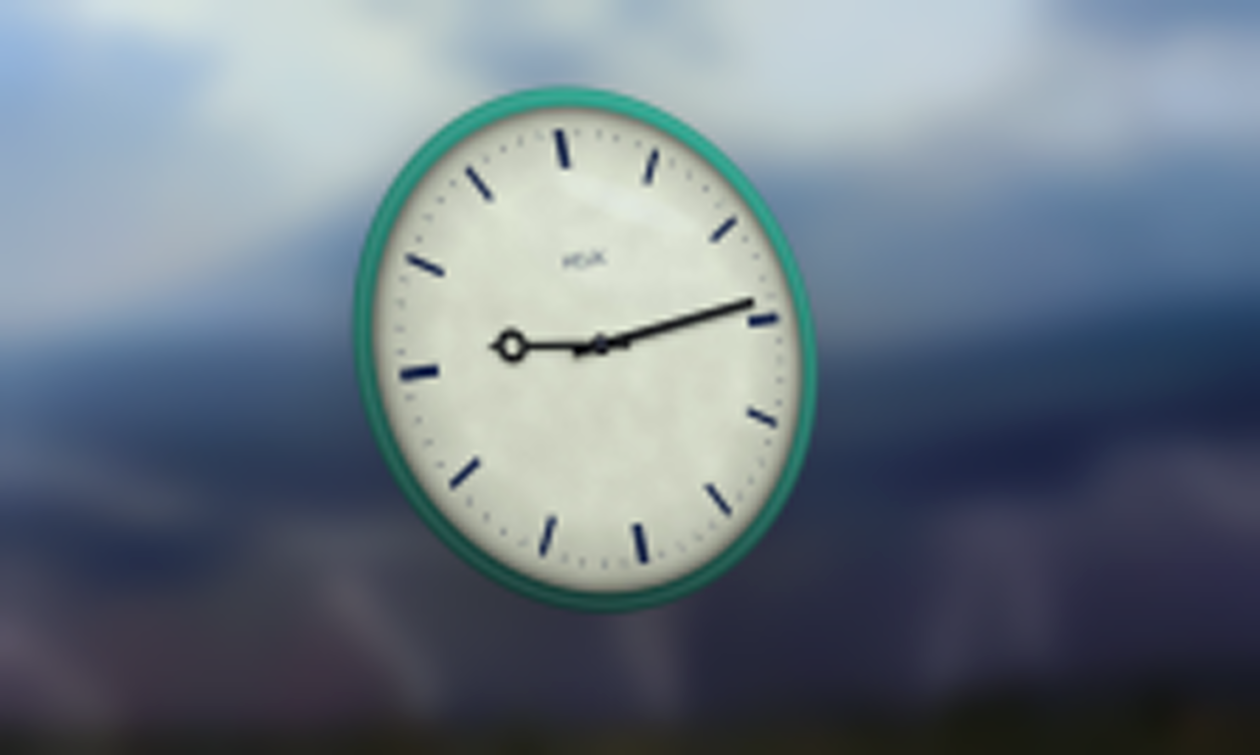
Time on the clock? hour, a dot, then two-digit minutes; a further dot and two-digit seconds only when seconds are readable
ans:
9.14
